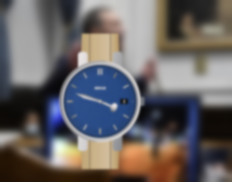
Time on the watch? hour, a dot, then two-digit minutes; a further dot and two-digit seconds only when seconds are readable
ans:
3.48
